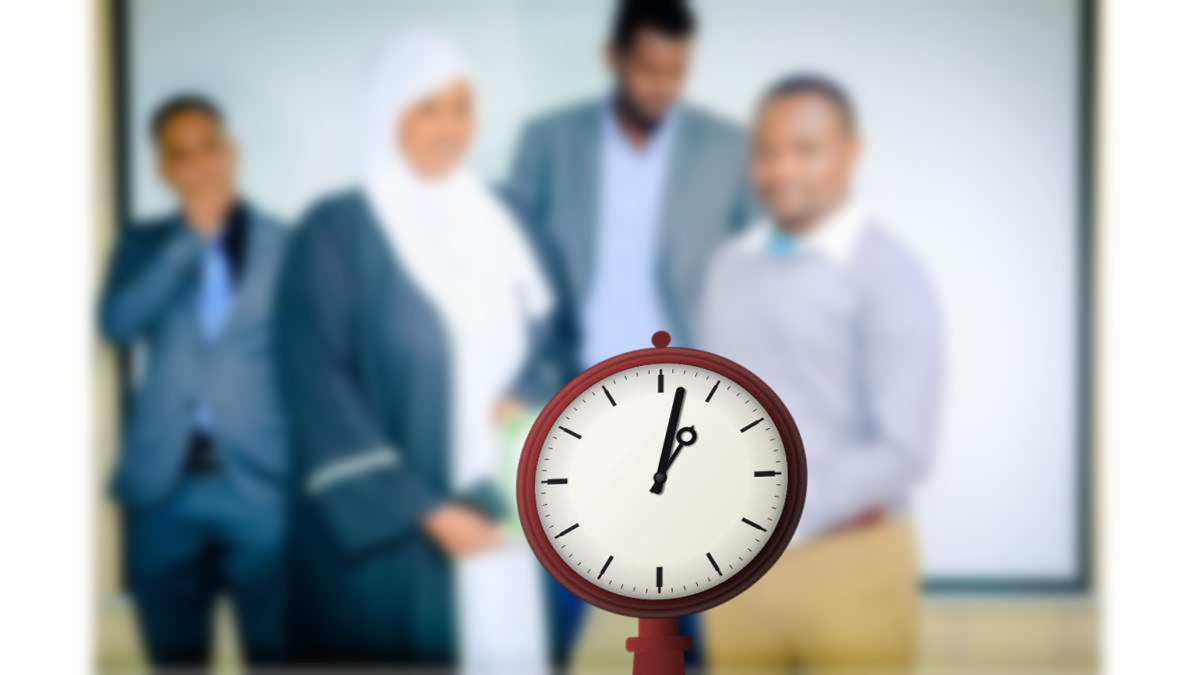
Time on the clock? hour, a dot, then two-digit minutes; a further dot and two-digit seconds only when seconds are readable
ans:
1.02
